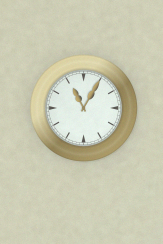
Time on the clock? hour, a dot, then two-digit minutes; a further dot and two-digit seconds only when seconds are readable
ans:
11.05
